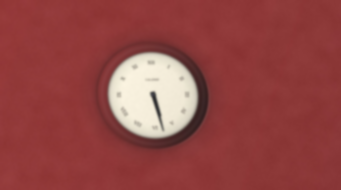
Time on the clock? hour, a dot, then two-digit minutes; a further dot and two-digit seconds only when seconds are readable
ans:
5.28
